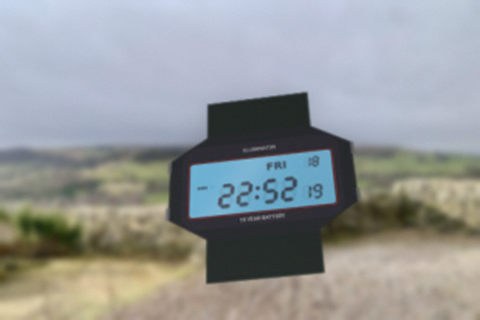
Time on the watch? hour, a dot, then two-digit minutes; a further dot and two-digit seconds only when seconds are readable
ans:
22.52.19
